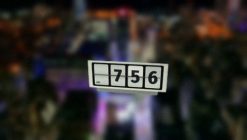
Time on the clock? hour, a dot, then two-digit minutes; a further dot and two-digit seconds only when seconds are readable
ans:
7.56
